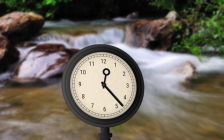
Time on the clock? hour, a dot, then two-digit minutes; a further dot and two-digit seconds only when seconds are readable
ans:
12.23
